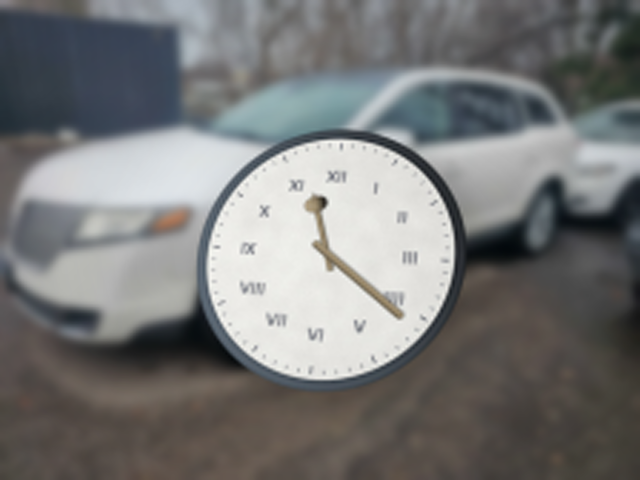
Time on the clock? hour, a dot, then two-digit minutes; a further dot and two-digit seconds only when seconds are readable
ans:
11.21
